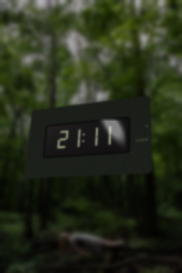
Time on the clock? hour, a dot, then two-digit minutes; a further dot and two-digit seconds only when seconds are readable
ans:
21.11
